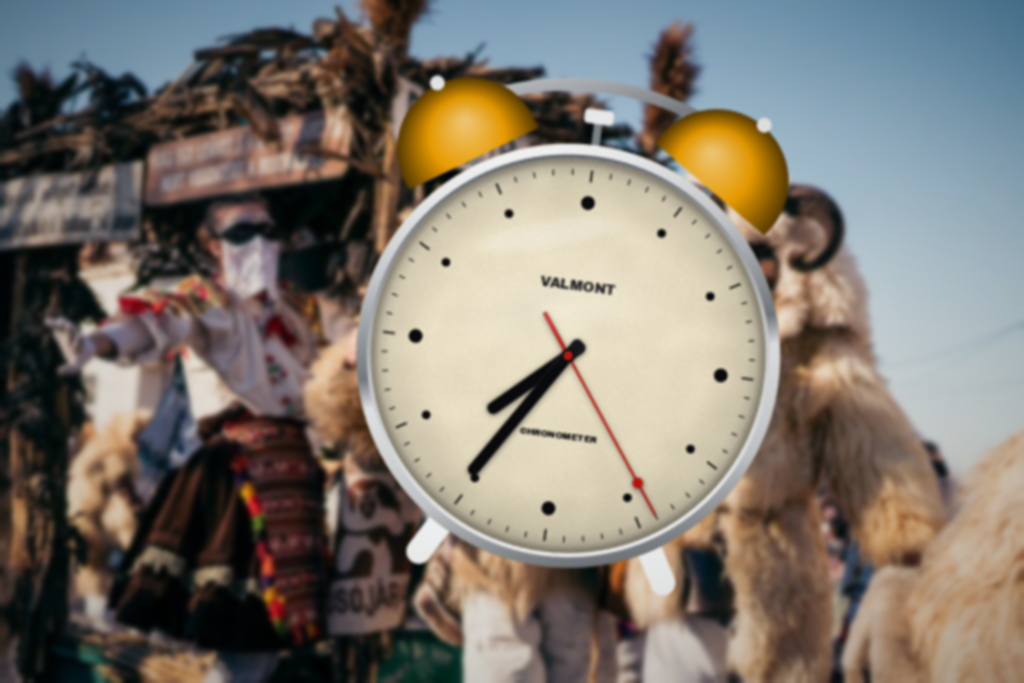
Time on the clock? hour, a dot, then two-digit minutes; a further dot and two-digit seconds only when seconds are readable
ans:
7.35.24
